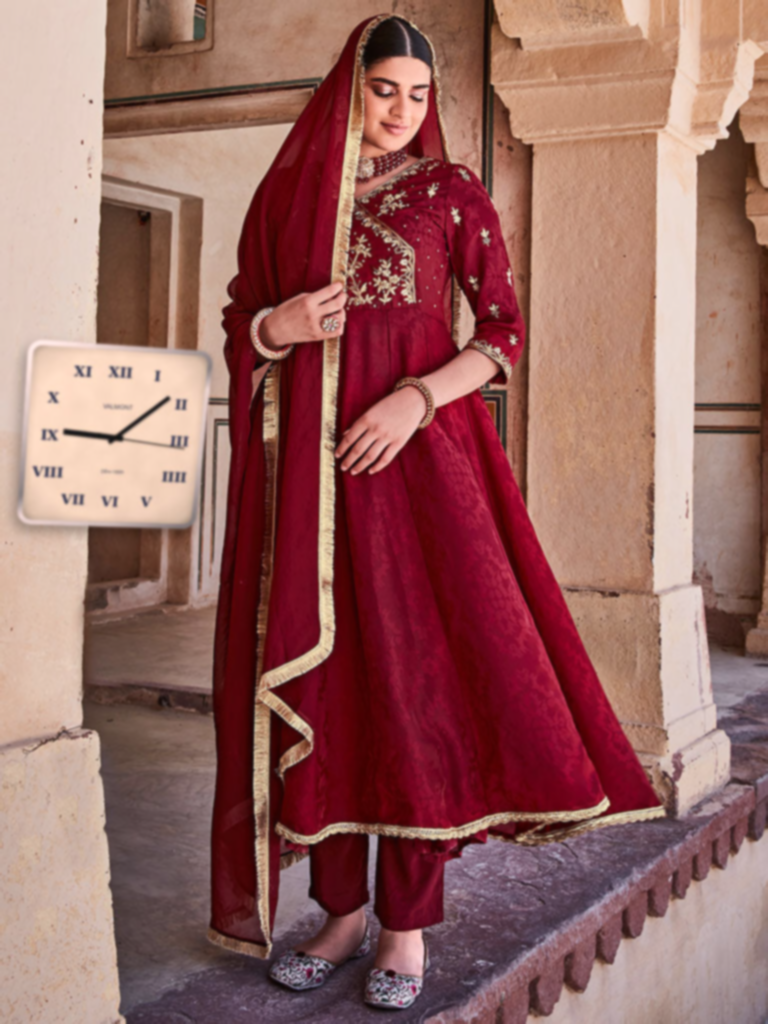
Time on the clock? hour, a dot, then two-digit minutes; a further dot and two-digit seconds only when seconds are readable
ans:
9.08.16
